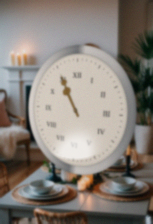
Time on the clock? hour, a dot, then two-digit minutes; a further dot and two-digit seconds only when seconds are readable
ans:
10.55
